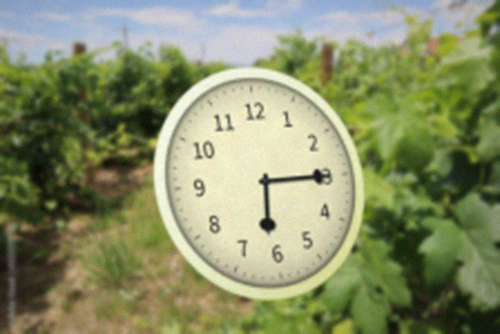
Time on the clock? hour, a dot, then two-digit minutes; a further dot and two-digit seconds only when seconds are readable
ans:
6.15
